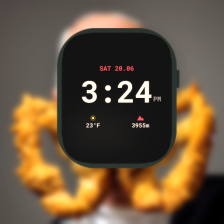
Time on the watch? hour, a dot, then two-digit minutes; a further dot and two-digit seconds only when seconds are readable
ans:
3.24
